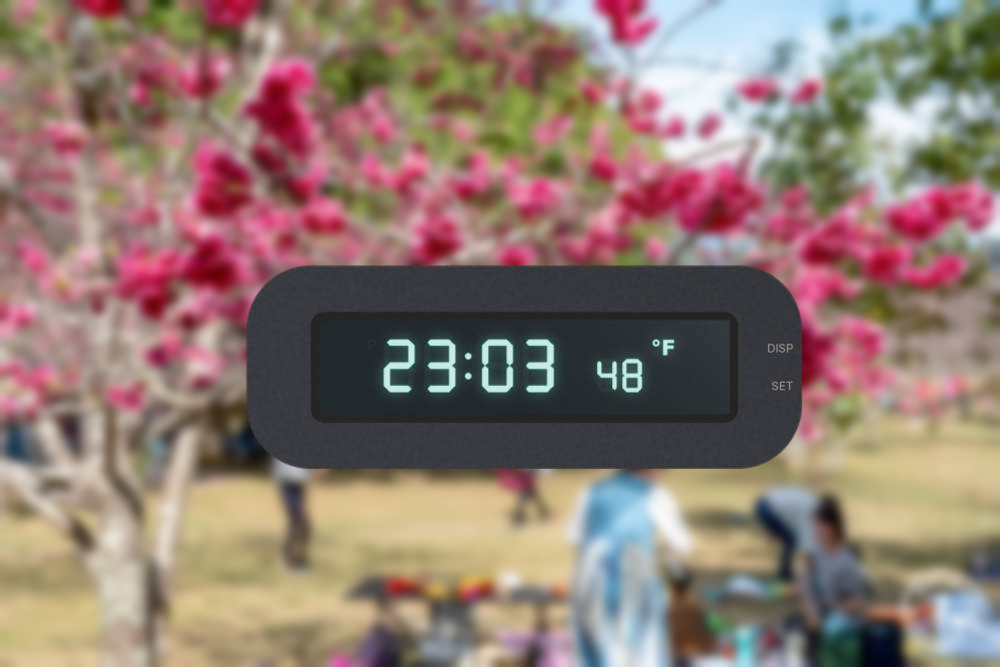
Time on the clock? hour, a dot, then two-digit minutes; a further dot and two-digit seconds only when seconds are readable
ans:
23.03
